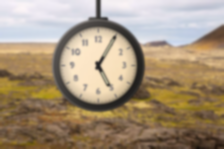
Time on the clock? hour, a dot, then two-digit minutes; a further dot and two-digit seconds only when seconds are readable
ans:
5.05
